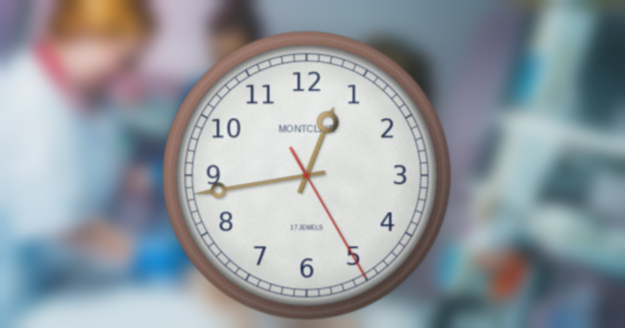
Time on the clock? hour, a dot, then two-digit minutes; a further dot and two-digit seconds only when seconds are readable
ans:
12.43.25
